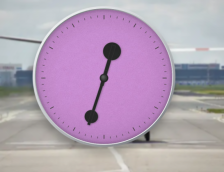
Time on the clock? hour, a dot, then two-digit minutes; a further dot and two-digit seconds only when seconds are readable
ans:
12.33
